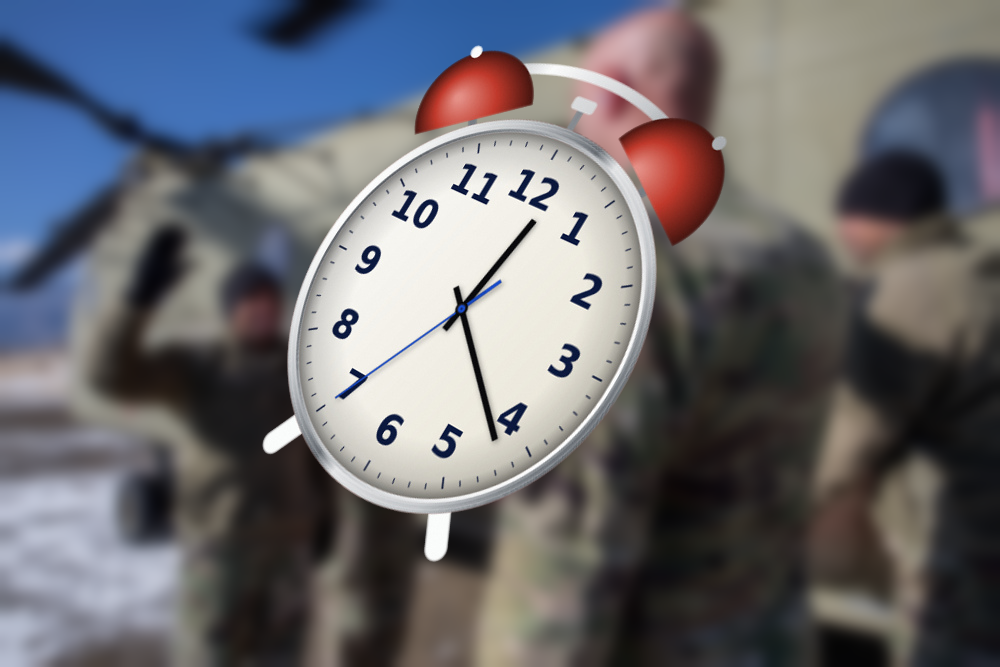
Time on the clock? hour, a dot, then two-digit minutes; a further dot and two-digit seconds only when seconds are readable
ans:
12.21.35
